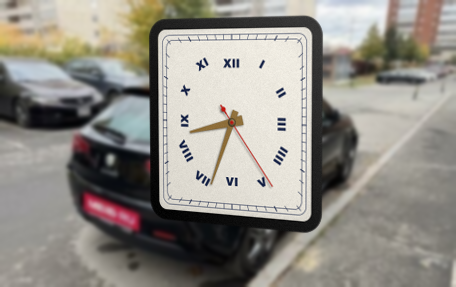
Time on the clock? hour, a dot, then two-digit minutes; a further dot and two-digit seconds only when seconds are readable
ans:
8.33.24
